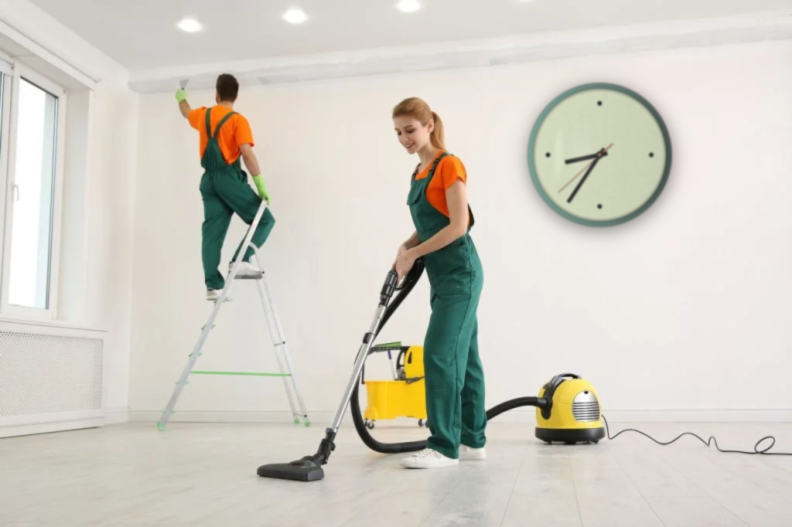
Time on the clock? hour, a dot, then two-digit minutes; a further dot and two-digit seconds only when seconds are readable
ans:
8.35.38
